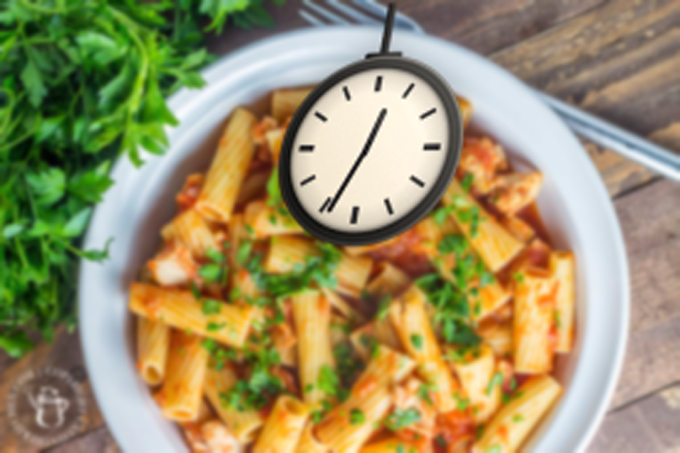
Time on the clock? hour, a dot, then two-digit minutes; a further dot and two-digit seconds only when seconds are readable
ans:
12.34
